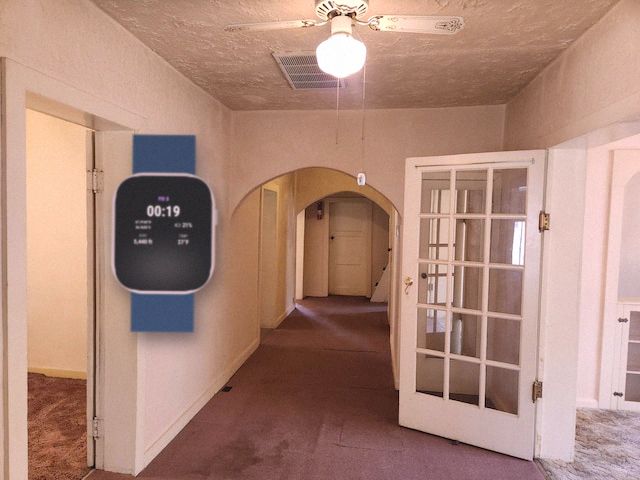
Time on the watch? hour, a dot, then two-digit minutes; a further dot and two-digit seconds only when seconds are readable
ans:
0.19
